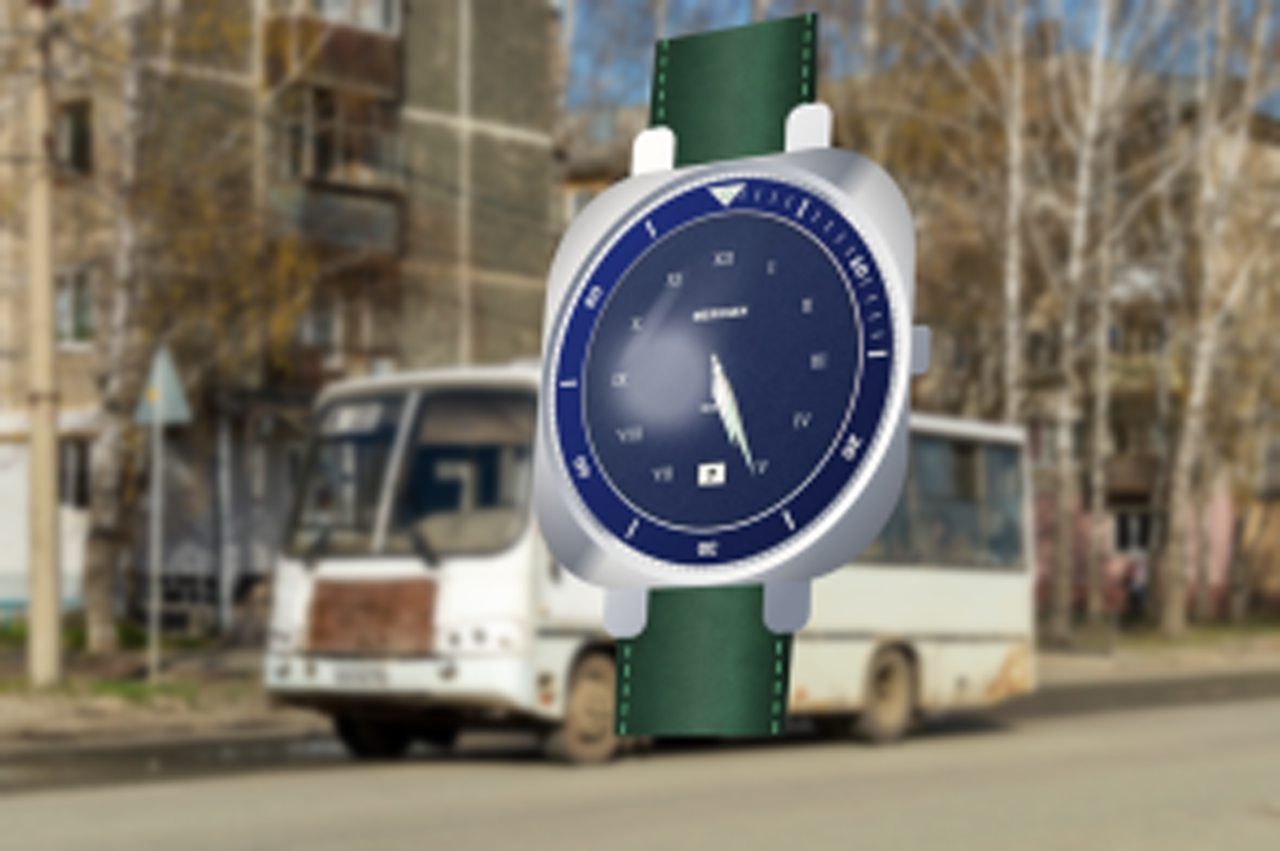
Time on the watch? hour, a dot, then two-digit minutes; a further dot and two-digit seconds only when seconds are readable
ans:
5.26
